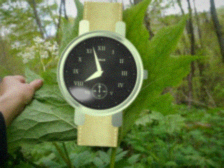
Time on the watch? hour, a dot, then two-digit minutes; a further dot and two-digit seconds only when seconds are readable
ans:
7.57
